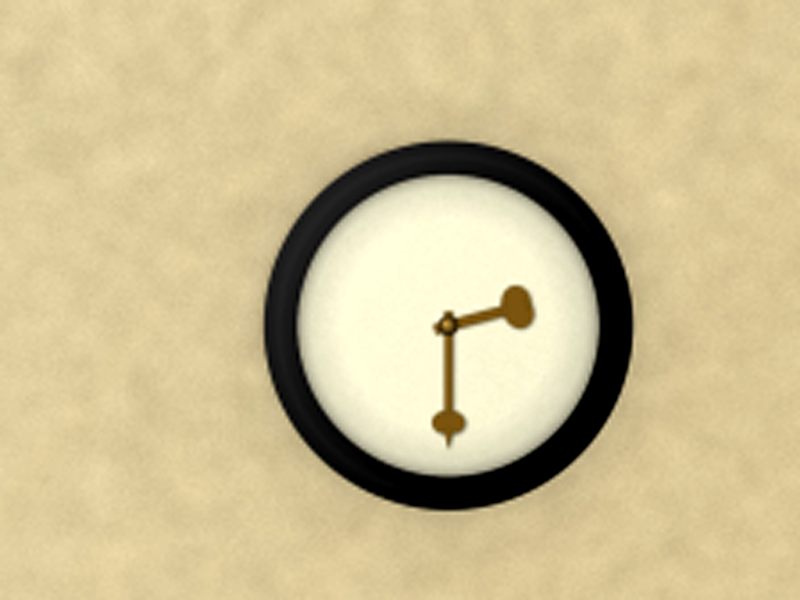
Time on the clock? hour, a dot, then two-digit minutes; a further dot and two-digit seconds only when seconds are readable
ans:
2.30
